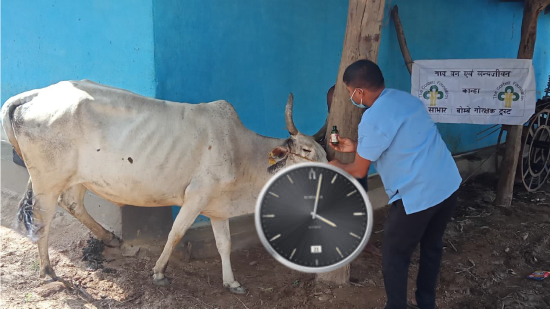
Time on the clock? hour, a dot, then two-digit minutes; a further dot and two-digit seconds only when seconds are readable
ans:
4.02
